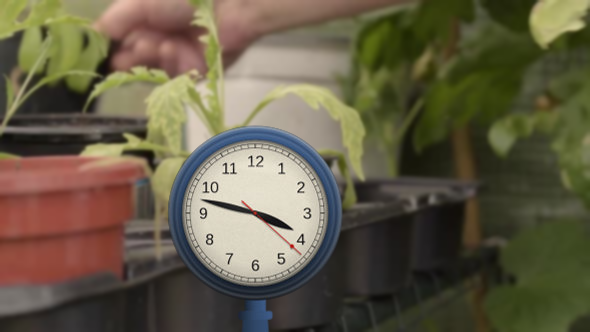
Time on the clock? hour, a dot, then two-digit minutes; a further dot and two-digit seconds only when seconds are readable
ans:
3.47.22
